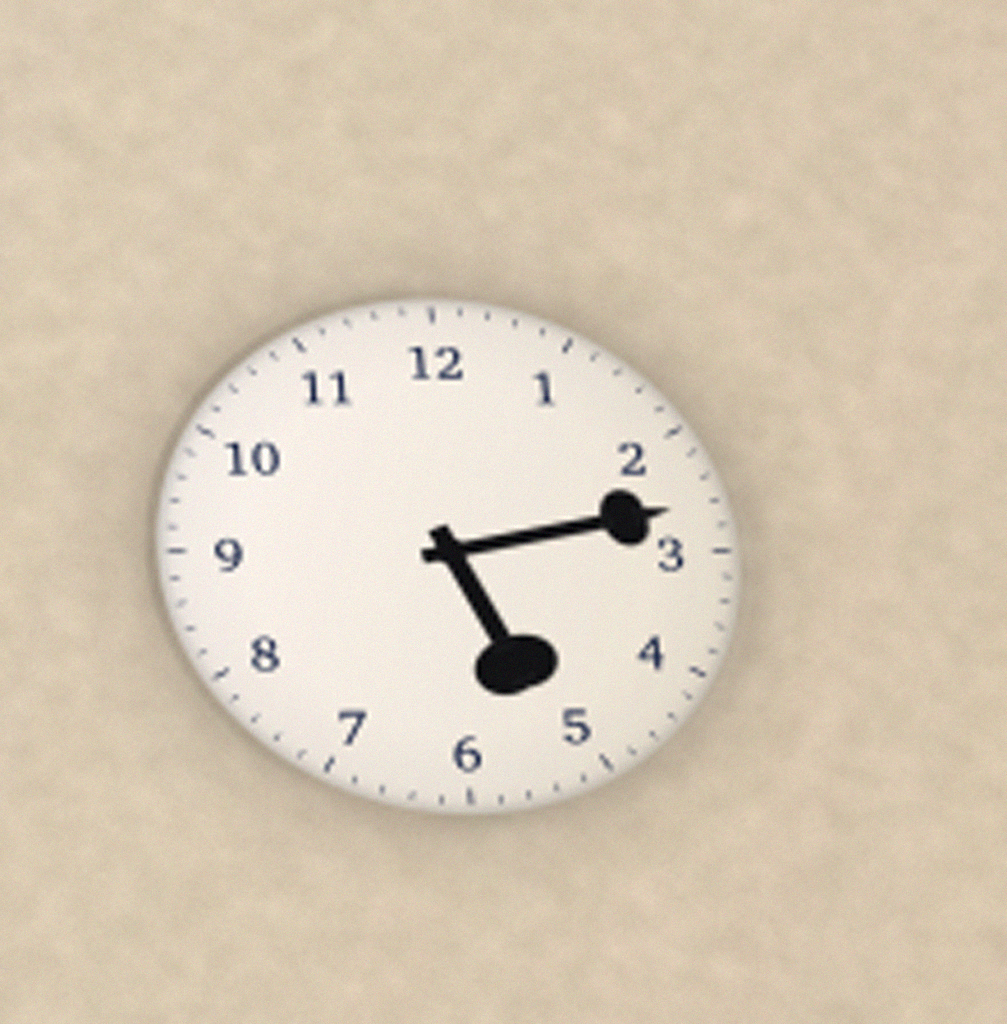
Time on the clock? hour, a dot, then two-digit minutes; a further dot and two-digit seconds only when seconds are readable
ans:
5.13
